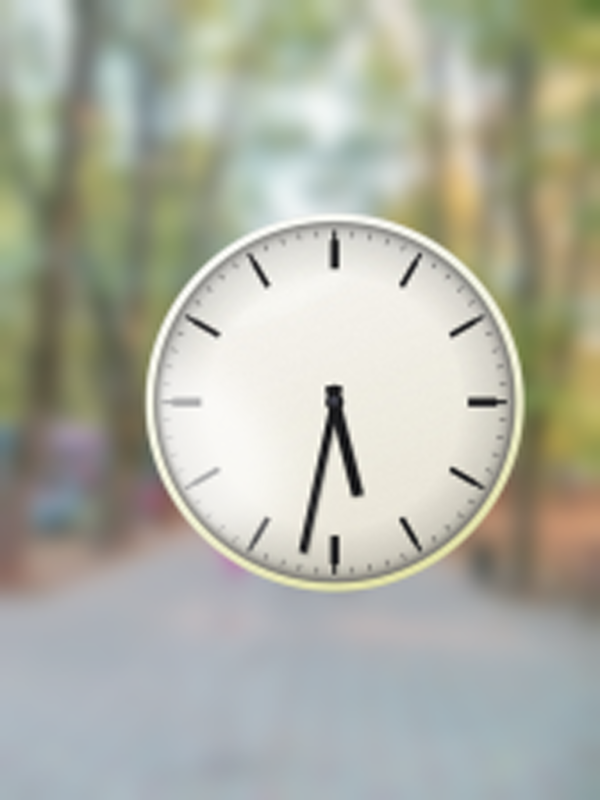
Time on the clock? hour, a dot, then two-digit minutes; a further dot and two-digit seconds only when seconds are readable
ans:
5.32
